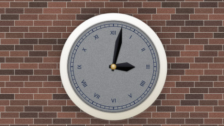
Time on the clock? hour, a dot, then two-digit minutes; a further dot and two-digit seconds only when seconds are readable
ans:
3.02
